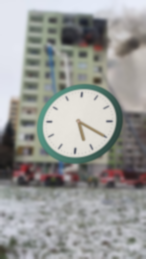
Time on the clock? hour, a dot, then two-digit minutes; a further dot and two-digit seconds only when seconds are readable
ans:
5.20
